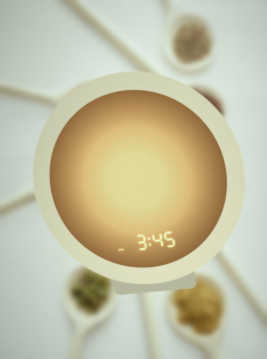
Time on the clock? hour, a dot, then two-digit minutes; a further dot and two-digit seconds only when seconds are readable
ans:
3.45
